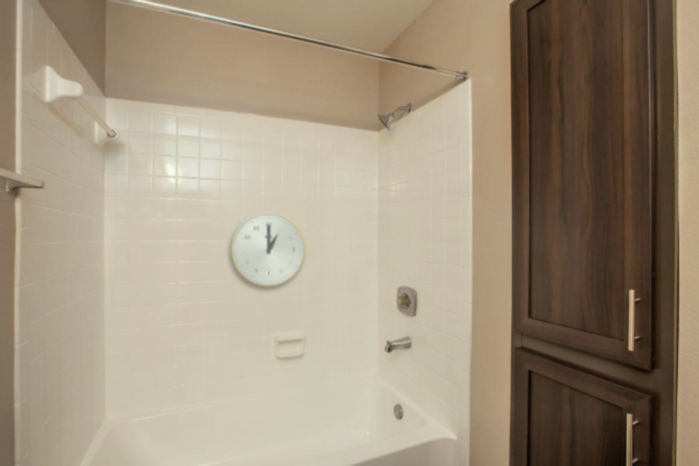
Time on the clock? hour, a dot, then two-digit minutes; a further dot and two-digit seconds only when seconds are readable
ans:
1.00
